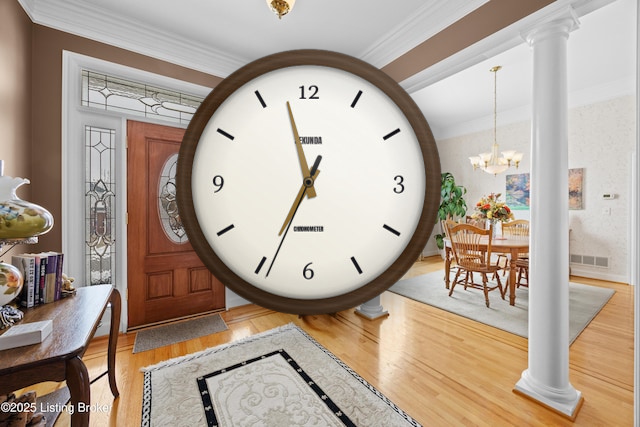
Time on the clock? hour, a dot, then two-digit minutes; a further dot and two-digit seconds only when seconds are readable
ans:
6.57.34
